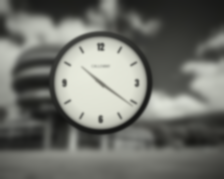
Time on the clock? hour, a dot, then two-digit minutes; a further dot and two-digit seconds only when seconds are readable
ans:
10.21
